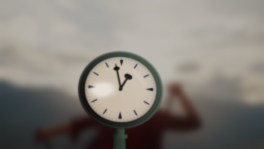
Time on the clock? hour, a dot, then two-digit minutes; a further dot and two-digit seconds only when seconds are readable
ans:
12.58
